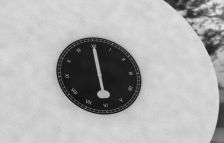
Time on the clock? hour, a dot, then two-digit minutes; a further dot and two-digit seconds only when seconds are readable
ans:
6.00
